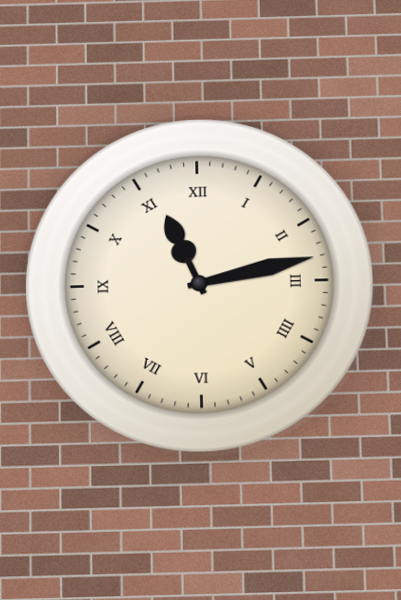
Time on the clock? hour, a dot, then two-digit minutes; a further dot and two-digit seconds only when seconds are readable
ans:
11.13
